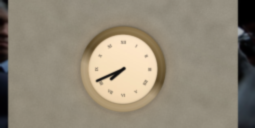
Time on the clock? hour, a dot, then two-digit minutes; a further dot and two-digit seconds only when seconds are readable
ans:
7.41
